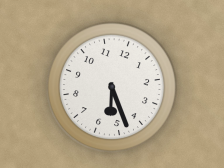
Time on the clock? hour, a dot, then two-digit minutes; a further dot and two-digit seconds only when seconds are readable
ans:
5.23
